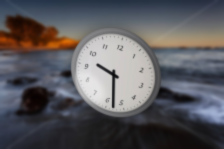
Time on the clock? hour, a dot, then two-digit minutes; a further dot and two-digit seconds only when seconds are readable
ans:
9.28
